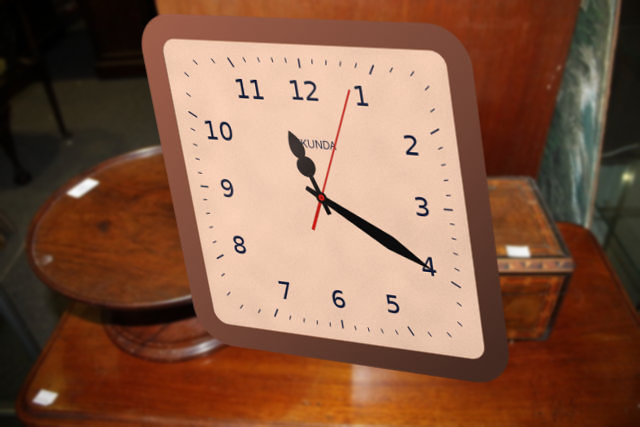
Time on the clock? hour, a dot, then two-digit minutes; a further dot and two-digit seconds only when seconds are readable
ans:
11.20.04
